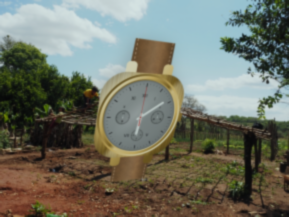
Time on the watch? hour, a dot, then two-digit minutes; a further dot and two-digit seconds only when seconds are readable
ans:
6.09
